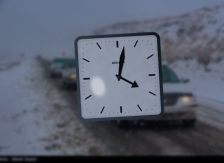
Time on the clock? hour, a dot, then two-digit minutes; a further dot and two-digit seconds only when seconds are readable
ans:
4.02
